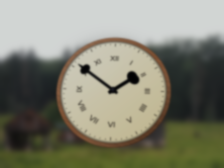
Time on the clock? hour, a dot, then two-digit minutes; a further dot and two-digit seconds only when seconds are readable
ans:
1.51
